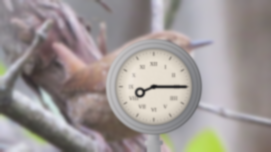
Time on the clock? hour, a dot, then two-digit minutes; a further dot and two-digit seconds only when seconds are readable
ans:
8.15
